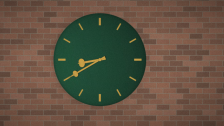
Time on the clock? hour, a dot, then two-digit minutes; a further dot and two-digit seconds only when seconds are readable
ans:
8.40
